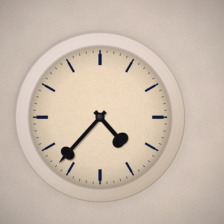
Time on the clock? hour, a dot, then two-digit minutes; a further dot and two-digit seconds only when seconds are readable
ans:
4.37
